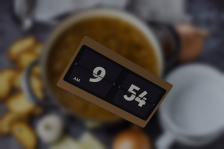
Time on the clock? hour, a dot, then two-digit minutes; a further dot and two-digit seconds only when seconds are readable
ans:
9.54
